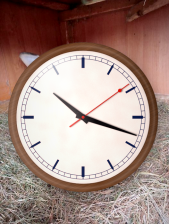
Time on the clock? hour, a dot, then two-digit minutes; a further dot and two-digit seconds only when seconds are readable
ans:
10.18.09
